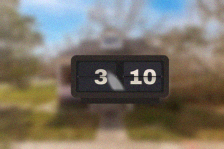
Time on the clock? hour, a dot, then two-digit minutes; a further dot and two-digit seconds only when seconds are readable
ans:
3.10
